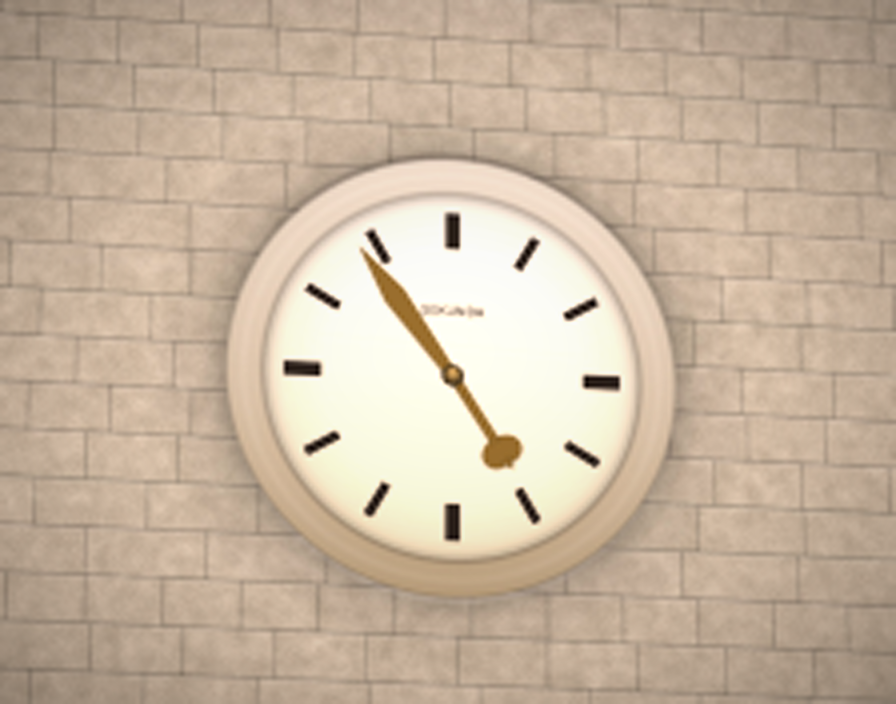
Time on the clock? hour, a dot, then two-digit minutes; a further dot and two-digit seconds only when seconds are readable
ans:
4.54
